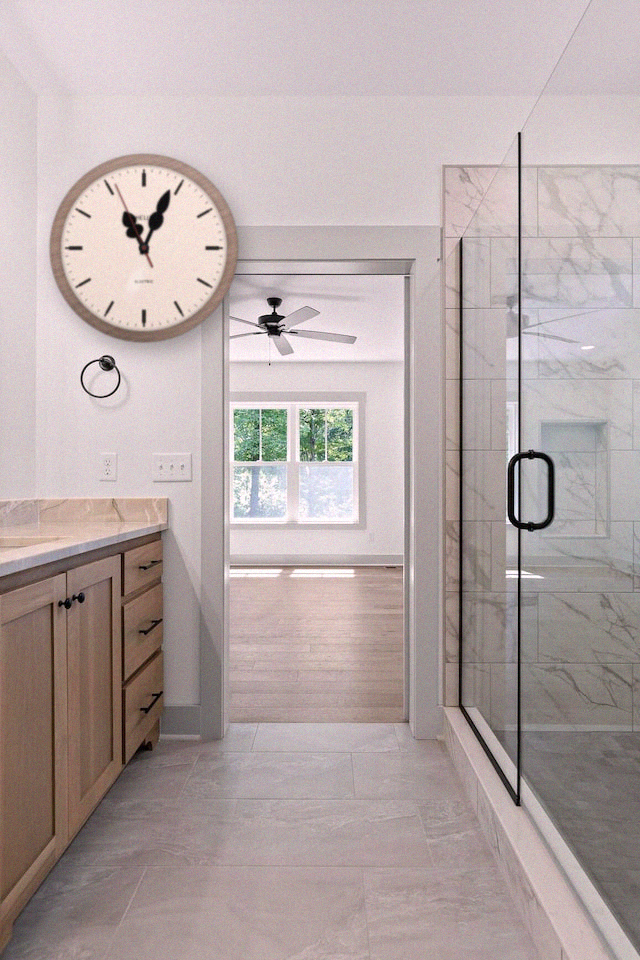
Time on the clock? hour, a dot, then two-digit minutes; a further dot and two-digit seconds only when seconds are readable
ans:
11.03.56
